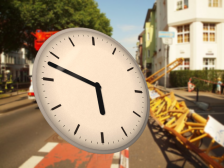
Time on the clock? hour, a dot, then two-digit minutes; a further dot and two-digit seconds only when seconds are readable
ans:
5.48
